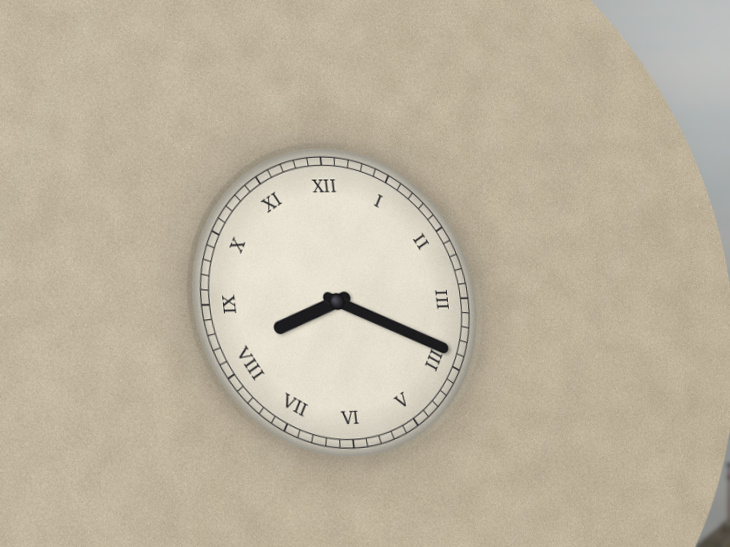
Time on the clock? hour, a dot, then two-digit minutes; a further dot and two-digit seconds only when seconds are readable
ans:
8.19
